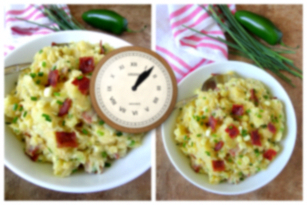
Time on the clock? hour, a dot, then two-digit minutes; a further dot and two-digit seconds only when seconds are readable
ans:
1.07
